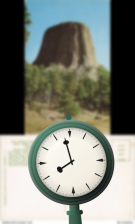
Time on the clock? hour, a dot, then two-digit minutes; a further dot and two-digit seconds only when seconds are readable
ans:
7.58
